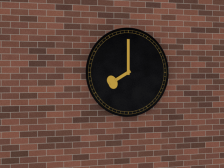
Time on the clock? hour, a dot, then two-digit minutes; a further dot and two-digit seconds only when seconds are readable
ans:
8.00
